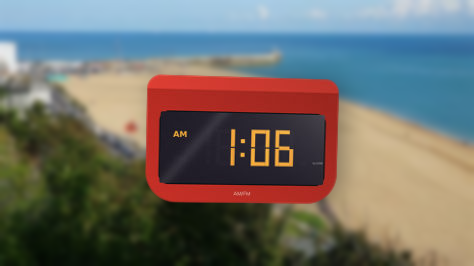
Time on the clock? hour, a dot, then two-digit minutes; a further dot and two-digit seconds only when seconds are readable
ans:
1.06
